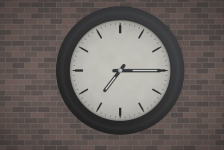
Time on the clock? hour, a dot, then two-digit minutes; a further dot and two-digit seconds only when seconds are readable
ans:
7.15
